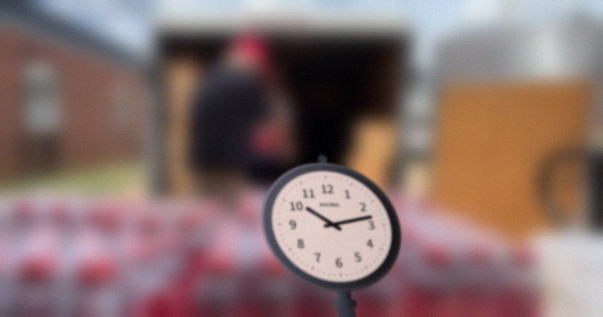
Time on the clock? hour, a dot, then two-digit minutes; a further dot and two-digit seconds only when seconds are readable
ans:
10.13
